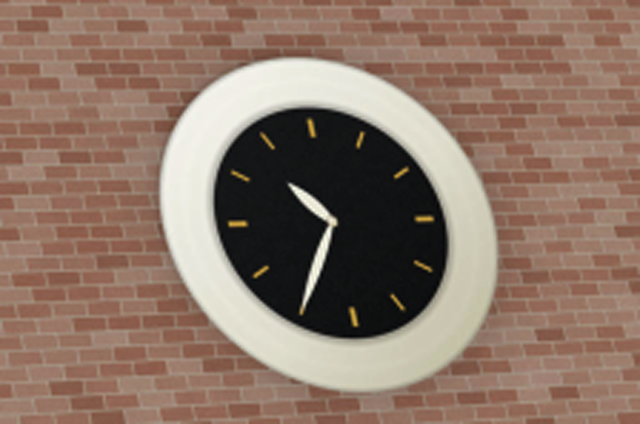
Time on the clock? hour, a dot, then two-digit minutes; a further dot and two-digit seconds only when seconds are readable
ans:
10.35
